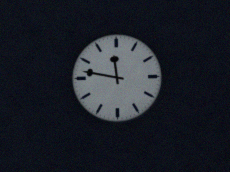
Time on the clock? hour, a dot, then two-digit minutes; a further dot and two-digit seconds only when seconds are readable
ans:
11.47
